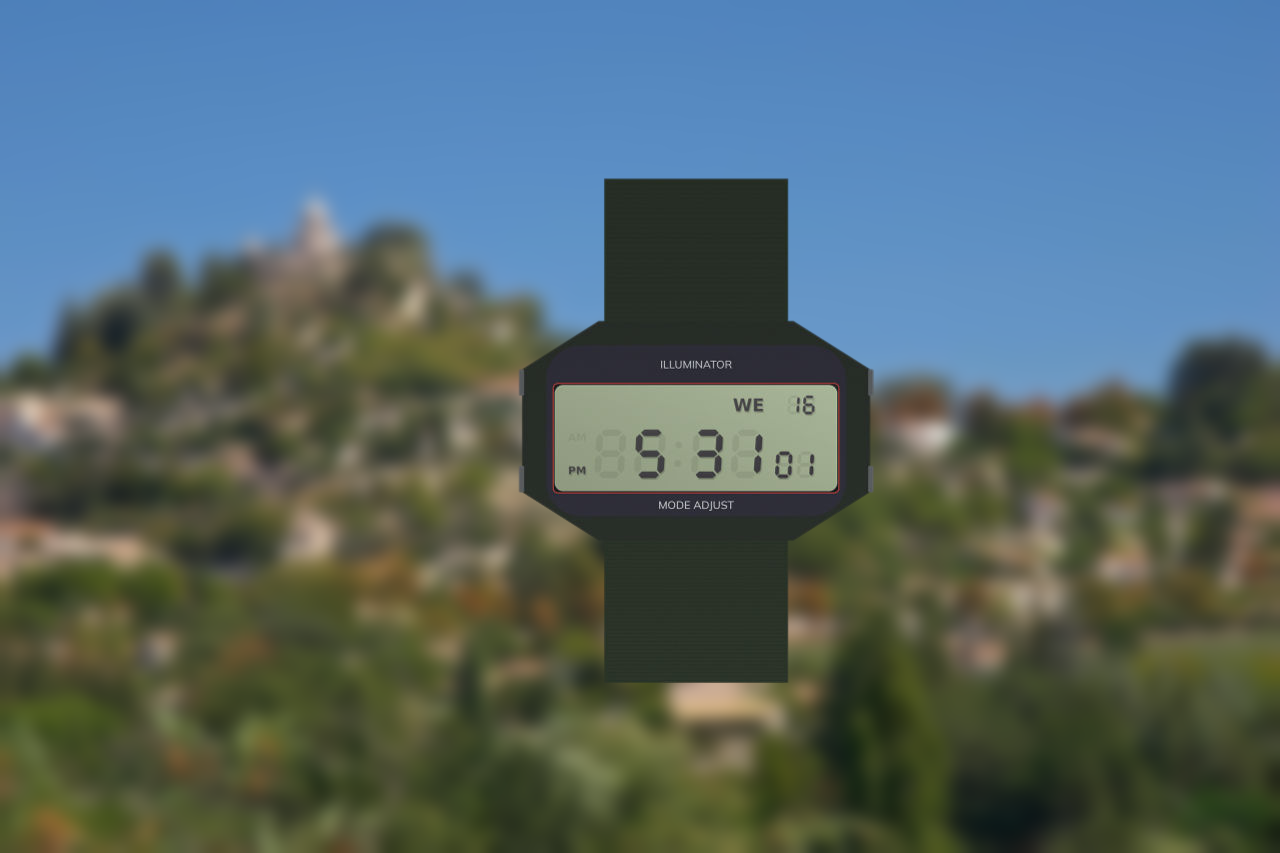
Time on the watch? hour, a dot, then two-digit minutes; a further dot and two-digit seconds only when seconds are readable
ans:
5.31.01
